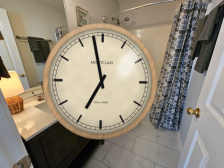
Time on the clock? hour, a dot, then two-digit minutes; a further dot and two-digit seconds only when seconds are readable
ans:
6.58
